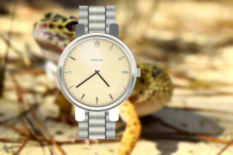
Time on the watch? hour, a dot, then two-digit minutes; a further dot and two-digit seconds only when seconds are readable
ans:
4.39
